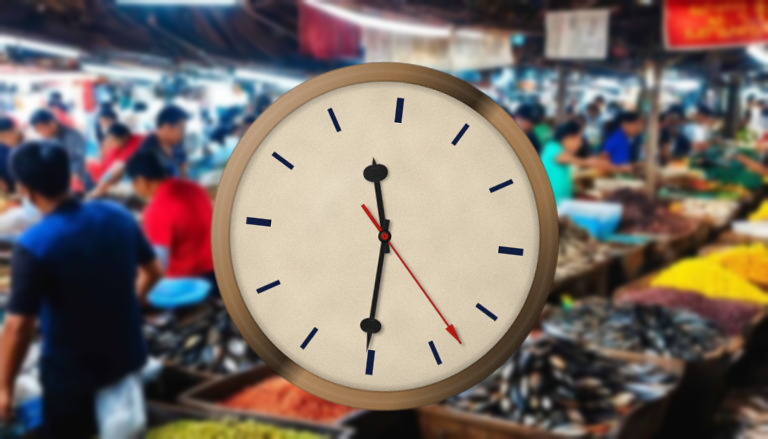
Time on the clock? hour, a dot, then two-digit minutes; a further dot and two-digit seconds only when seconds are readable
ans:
11.30.23
